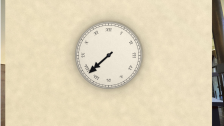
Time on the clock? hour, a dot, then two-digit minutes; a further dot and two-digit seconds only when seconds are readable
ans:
7.38
